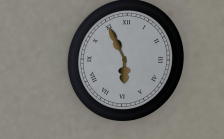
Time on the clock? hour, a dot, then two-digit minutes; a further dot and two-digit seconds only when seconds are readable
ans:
5.55
